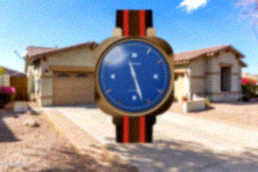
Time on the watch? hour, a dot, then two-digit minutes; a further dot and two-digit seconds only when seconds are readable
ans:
11.27
